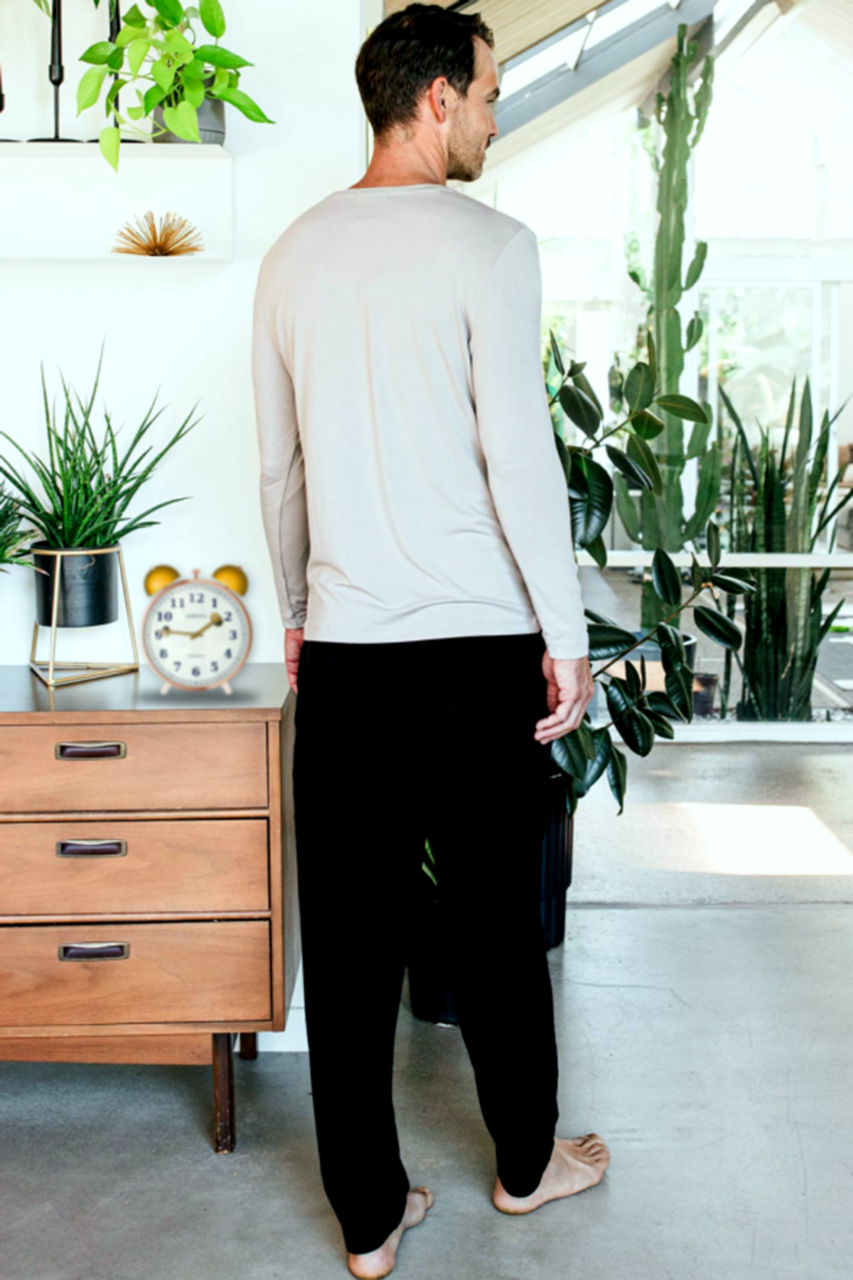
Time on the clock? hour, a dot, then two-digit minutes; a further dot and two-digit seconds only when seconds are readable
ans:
1.46
